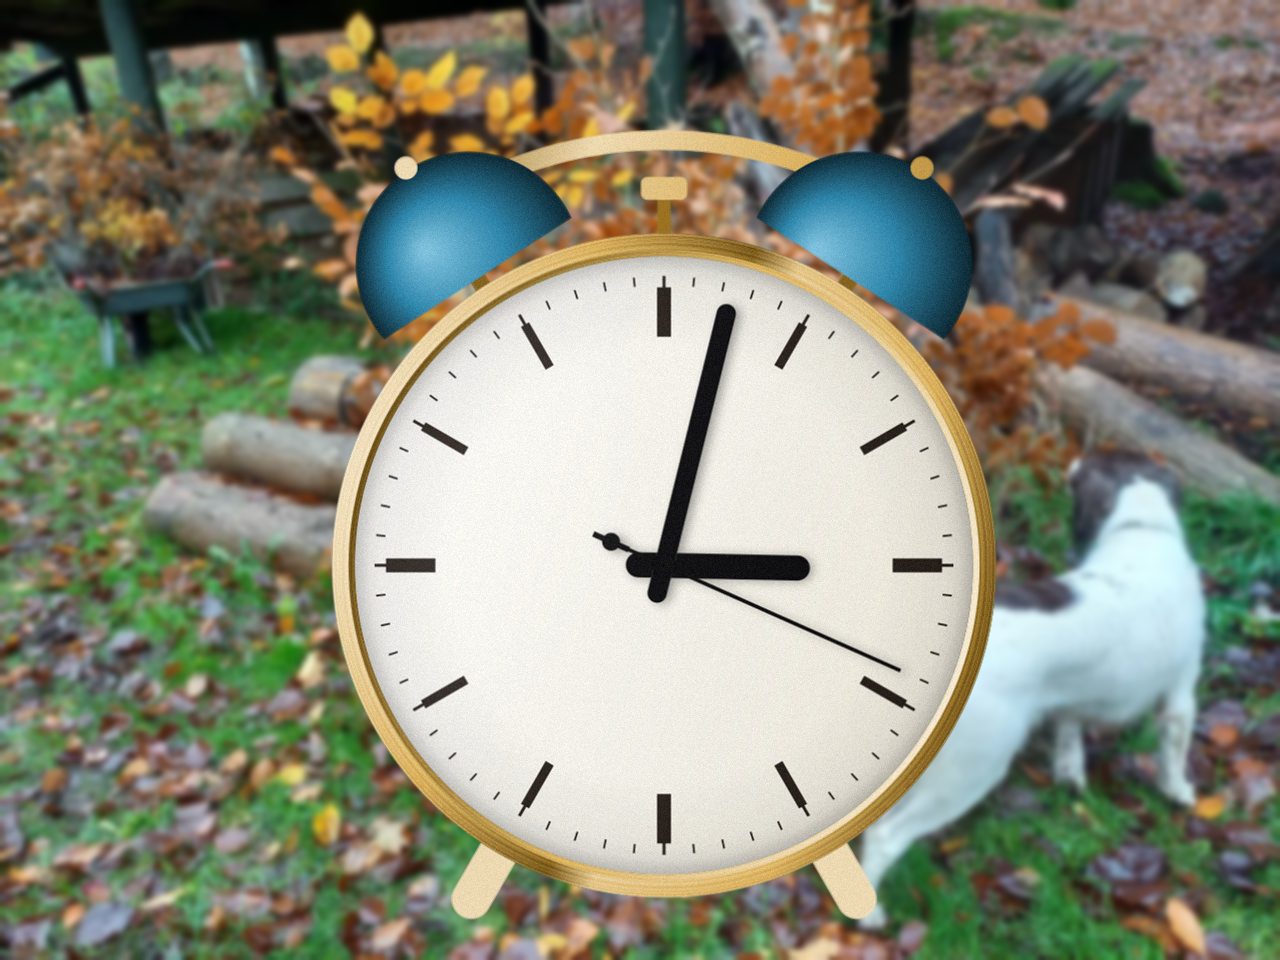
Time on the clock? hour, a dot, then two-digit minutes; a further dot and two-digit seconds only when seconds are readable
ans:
3.02.19
